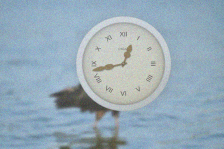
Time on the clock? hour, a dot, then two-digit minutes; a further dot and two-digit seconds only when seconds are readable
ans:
12.43
